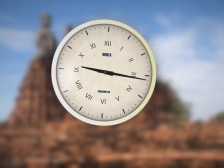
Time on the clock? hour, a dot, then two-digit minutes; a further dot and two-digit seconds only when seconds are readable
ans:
9.16
